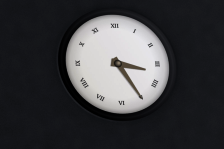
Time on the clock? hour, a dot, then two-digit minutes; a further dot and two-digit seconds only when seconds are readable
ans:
3.25
